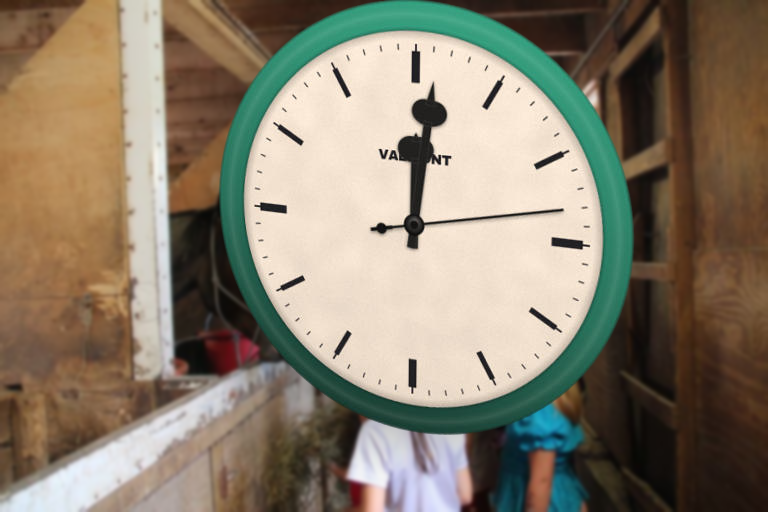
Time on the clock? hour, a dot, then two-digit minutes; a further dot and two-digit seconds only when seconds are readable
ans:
12.01.13
